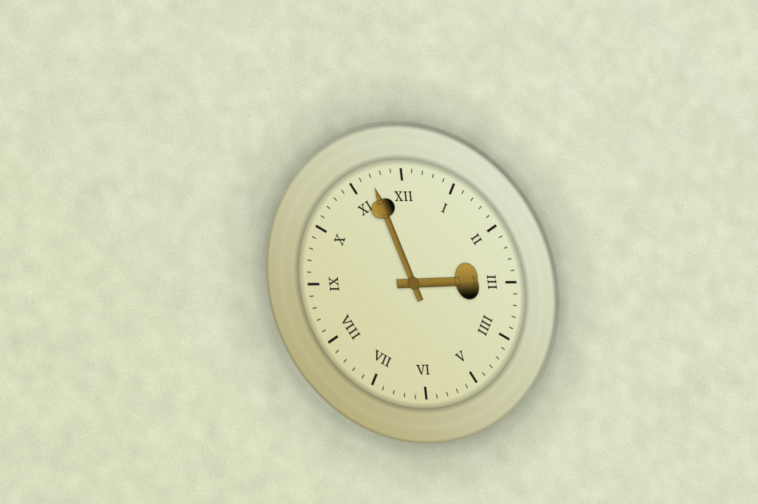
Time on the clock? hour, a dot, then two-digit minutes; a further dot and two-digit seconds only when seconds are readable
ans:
2.57
